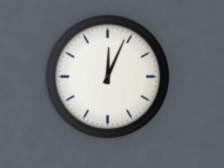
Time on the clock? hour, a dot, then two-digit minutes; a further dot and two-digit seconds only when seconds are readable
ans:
12.04
